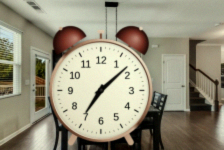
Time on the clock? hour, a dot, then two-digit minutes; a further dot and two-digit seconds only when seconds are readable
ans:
7.08
